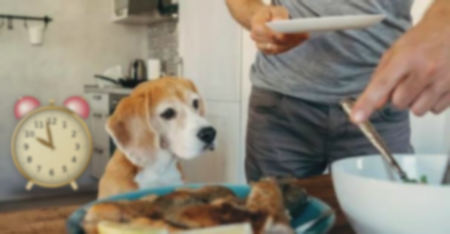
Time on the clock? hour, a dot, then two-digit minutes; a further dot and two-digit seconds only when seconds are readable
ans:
9.58
